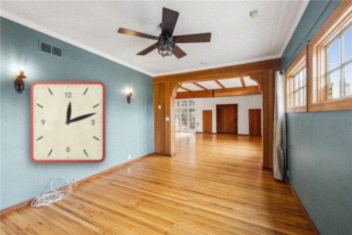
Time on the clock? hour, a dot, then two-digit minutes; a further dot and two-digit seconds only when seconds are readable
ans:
12.12
